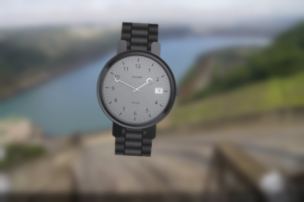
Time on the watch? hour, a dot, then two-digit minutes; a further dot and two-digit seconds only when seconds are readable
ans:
1.49
